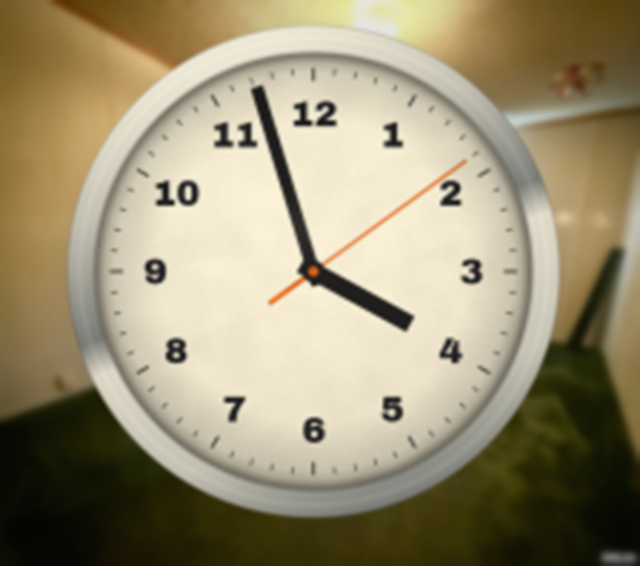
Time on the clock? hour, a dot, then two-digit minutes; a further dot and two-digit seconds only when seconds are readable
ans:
3.57.09
